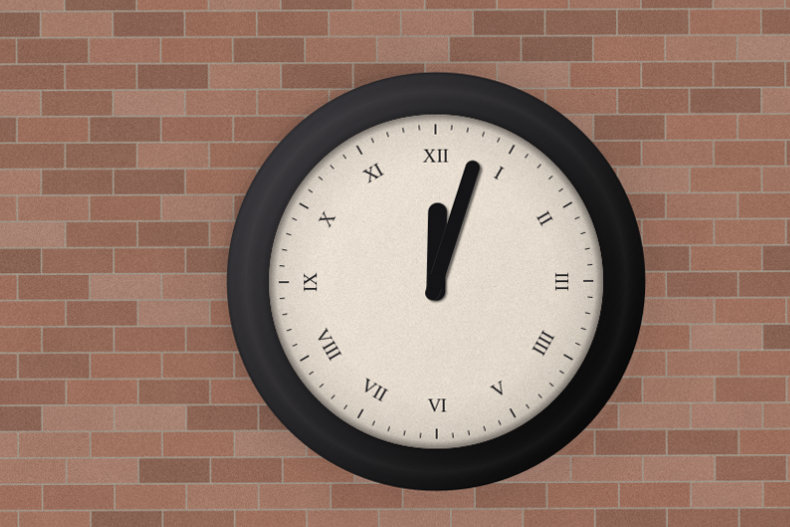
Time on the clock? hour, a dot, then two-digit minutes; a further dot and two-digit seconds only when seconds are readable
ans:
12.03
